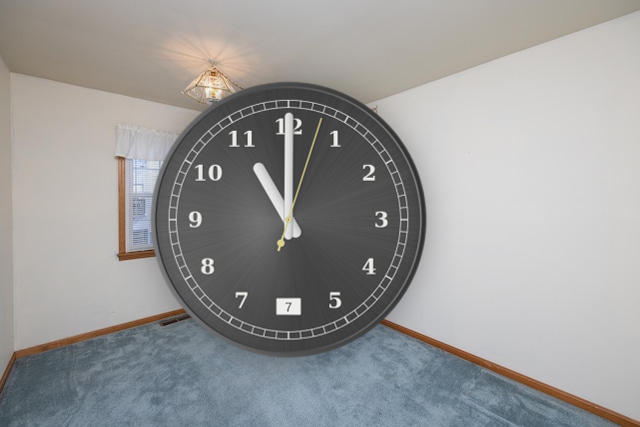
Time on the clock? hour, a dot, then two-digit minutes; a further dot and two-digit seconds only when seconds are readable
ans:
11.00.03
